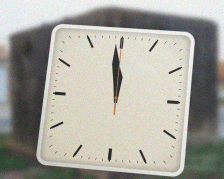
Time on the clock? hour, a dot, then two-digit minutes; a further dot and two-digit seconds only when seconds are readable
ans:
11.59.00
